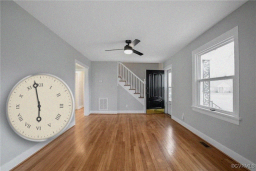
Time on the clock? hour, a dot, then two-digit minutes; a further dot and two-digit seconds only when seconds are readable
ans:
5.58
